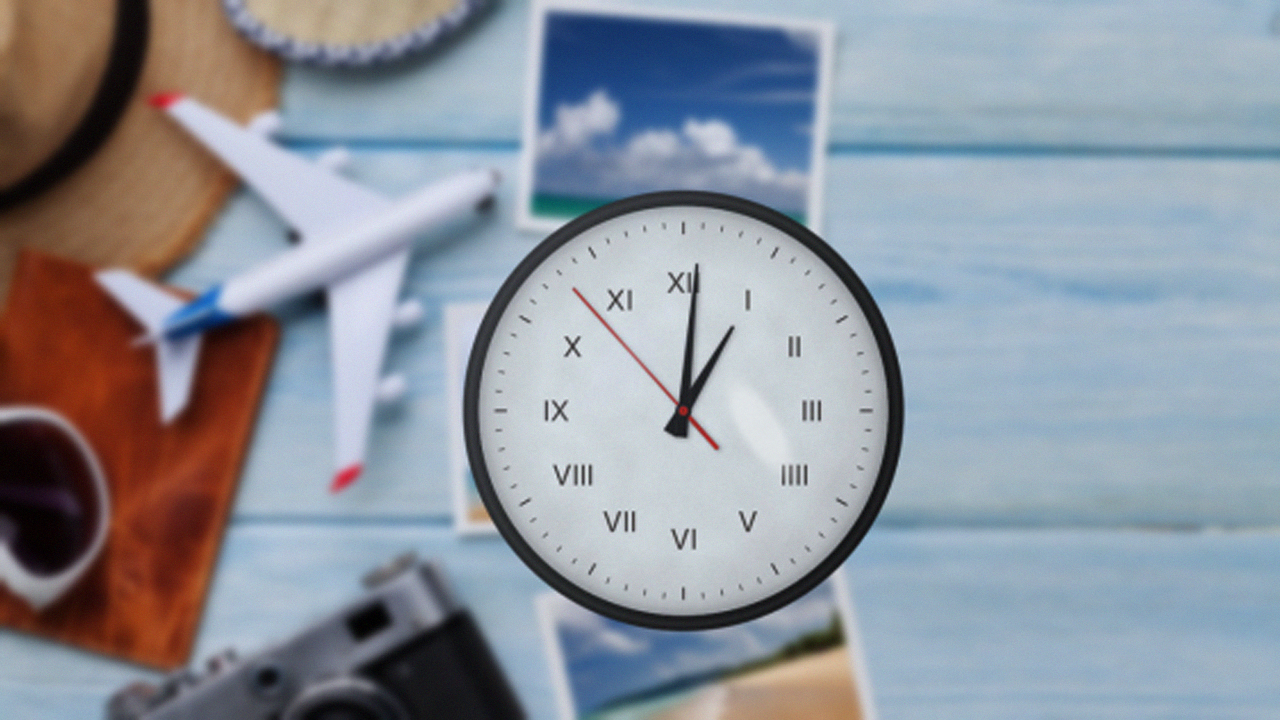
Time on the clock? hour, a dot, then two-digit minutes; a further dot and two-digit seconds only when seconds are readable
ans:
1.00.53
